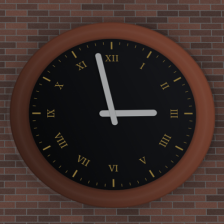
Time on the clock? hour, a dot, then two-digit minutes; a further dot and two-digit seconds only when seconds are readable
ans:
2.58
